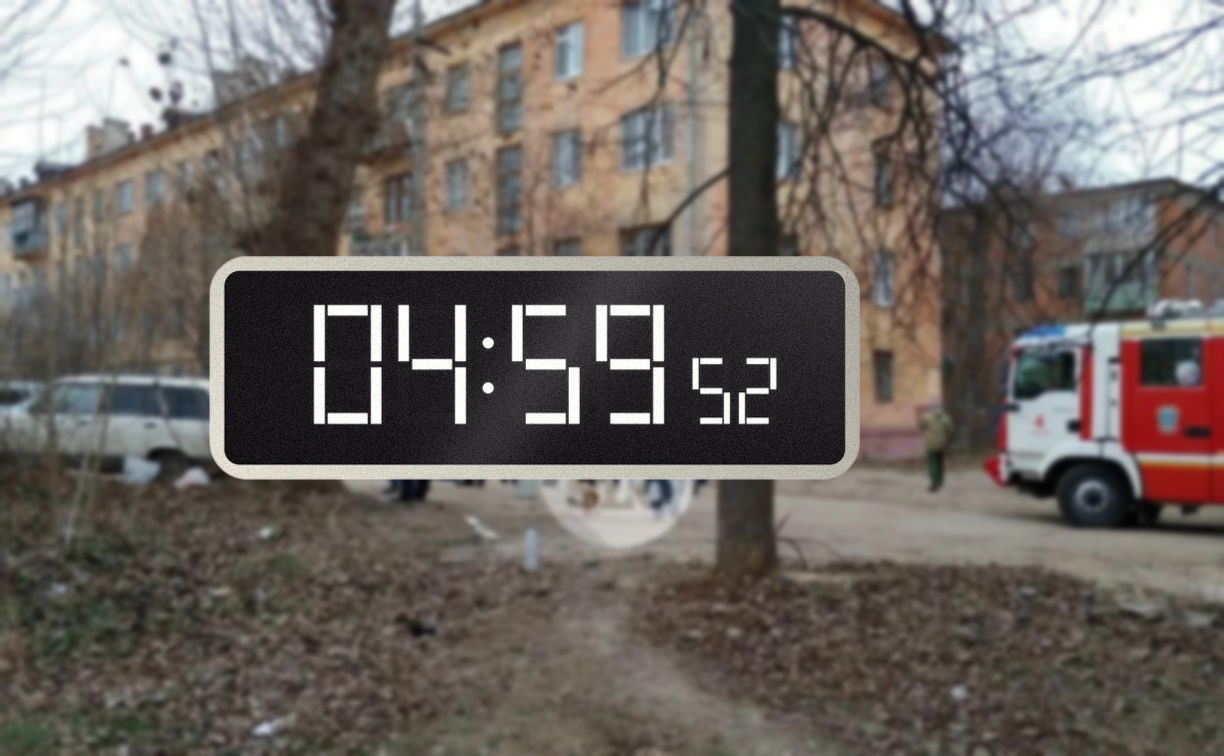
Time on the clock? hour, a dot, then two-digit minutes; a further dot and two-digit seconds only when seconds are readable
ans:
4.59.52
